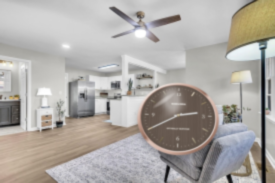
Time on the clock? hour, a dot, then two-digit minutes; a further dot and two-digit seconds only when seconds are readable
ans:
2.40
